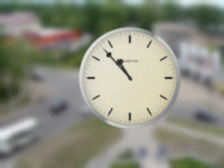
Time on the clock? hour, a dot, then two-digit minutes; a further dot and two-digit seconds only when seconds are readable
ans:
10.53
